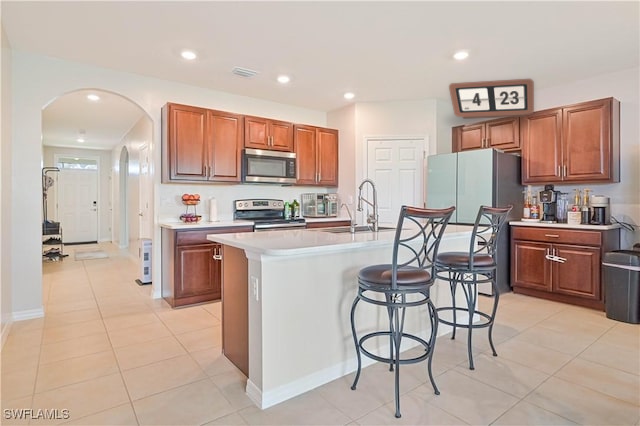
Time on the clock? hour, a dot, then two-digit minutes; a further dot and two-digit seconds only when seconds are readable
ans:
4.23
